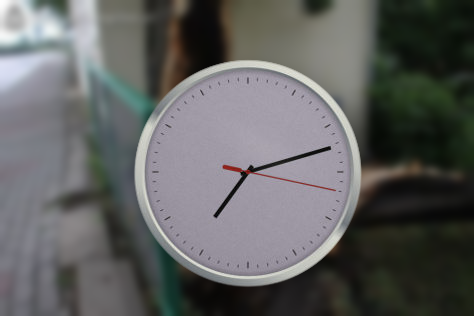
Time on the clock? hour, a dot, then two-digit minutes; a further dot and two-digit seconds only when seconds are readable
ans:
7.12.17
